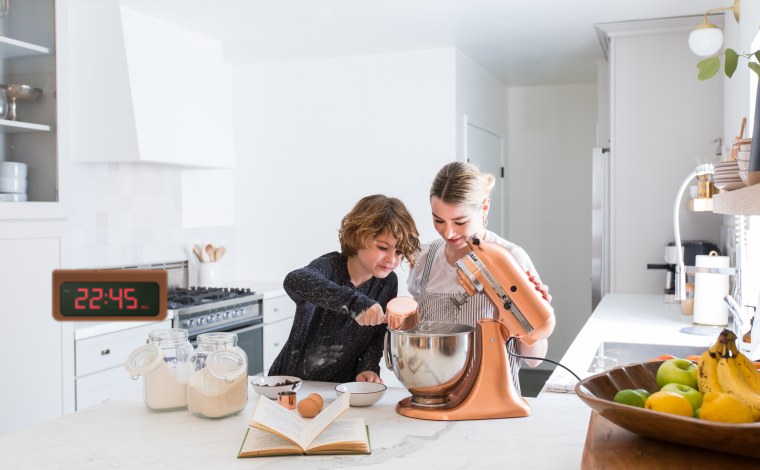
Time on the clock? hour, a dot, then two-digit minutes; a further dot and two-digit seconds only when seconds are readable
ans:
22.45
